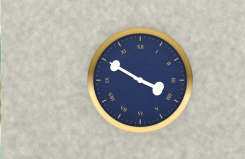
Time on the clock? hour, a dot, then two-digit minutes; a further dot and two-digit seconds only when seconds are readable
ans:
3.50
